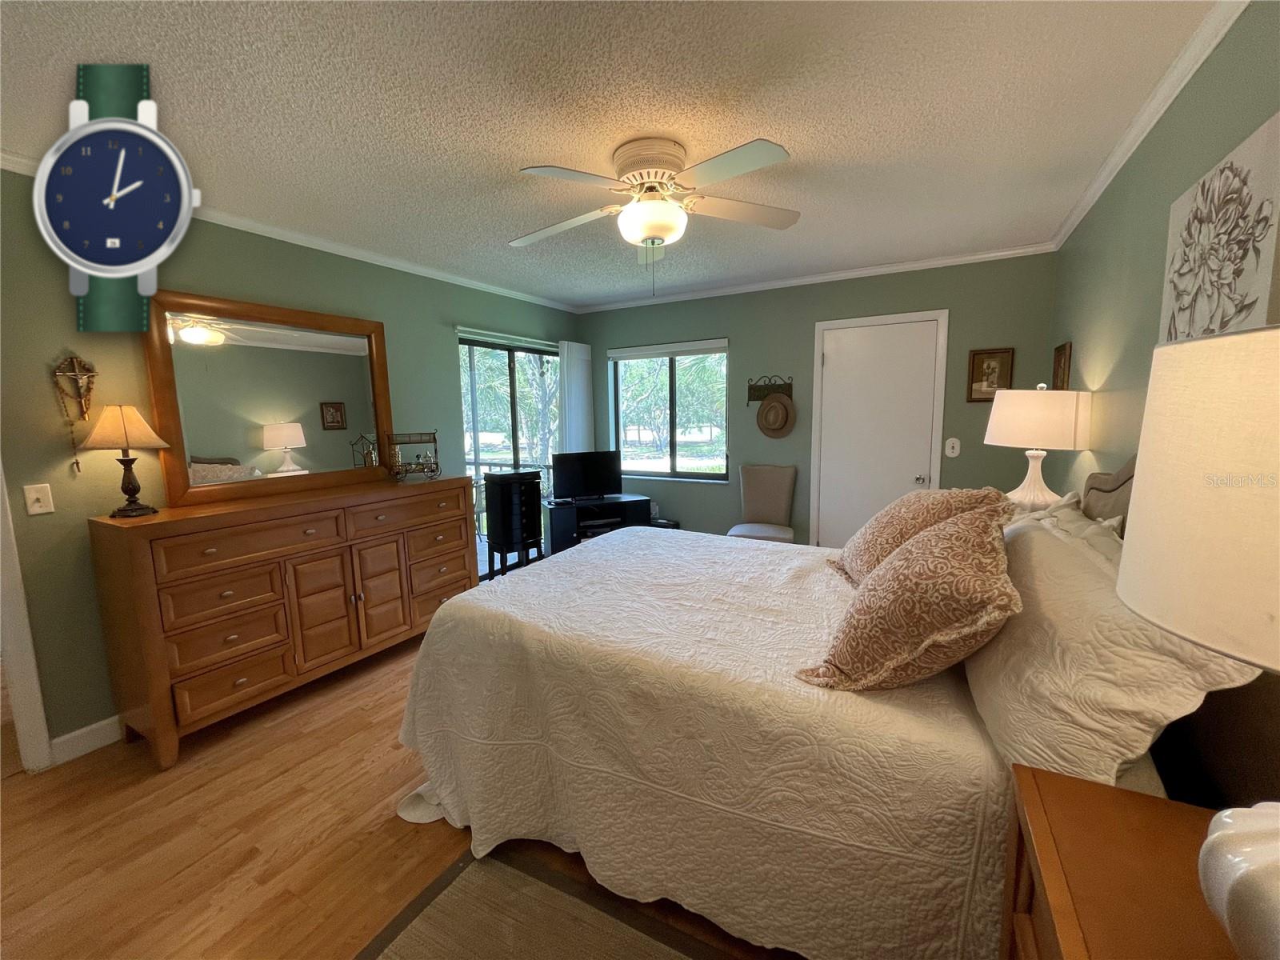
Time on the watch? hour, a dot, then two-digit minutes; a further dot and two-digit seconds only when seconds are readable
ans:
2.02
